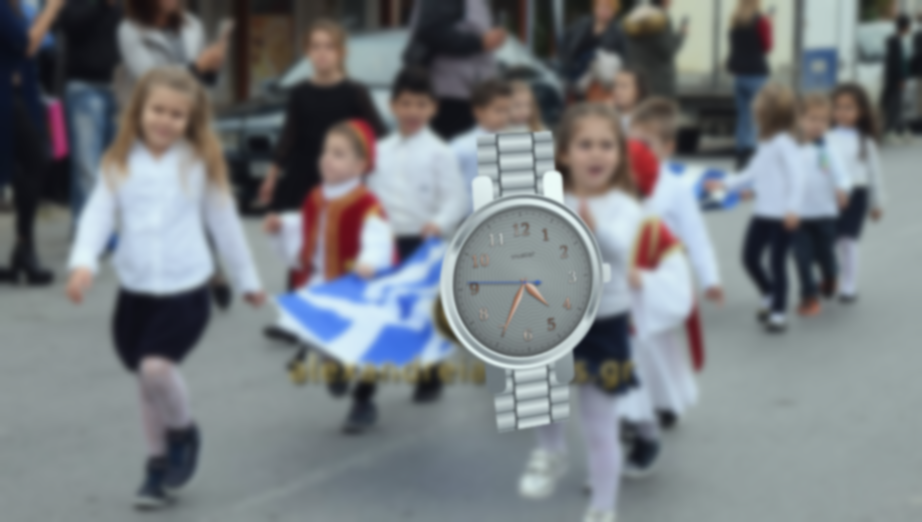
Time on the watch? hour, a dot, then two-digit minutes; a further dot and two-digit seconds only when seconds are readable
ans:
4.34.46
